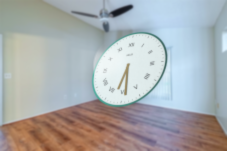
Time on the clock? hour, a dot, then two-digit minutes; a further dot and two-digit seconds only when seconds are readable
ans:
6.29
